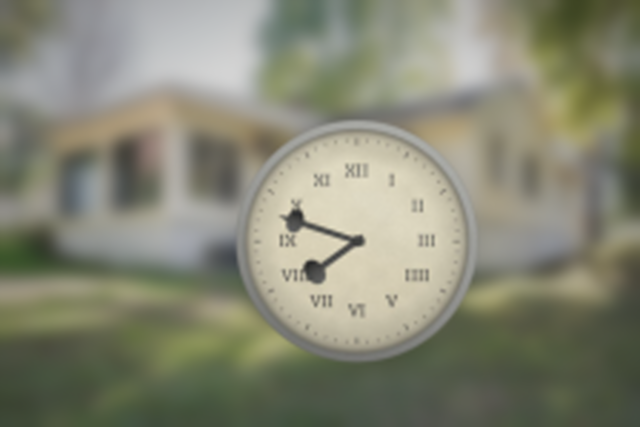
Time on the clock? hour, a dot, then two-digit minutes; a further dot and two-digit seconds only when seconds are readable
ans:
7.48
